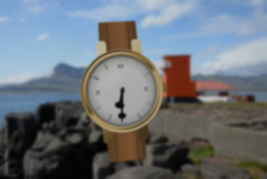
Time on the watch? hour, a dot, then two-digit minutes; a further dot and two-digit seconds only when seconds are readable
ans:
6.31
